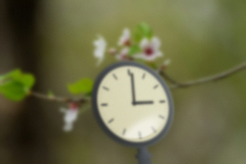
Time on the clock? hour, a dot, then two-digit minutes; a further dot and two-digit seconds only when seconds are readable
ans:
3.01
